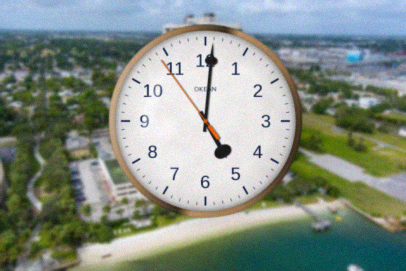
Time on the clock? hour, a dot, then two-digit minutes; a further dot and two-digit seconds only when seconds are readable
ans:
5.00.54
